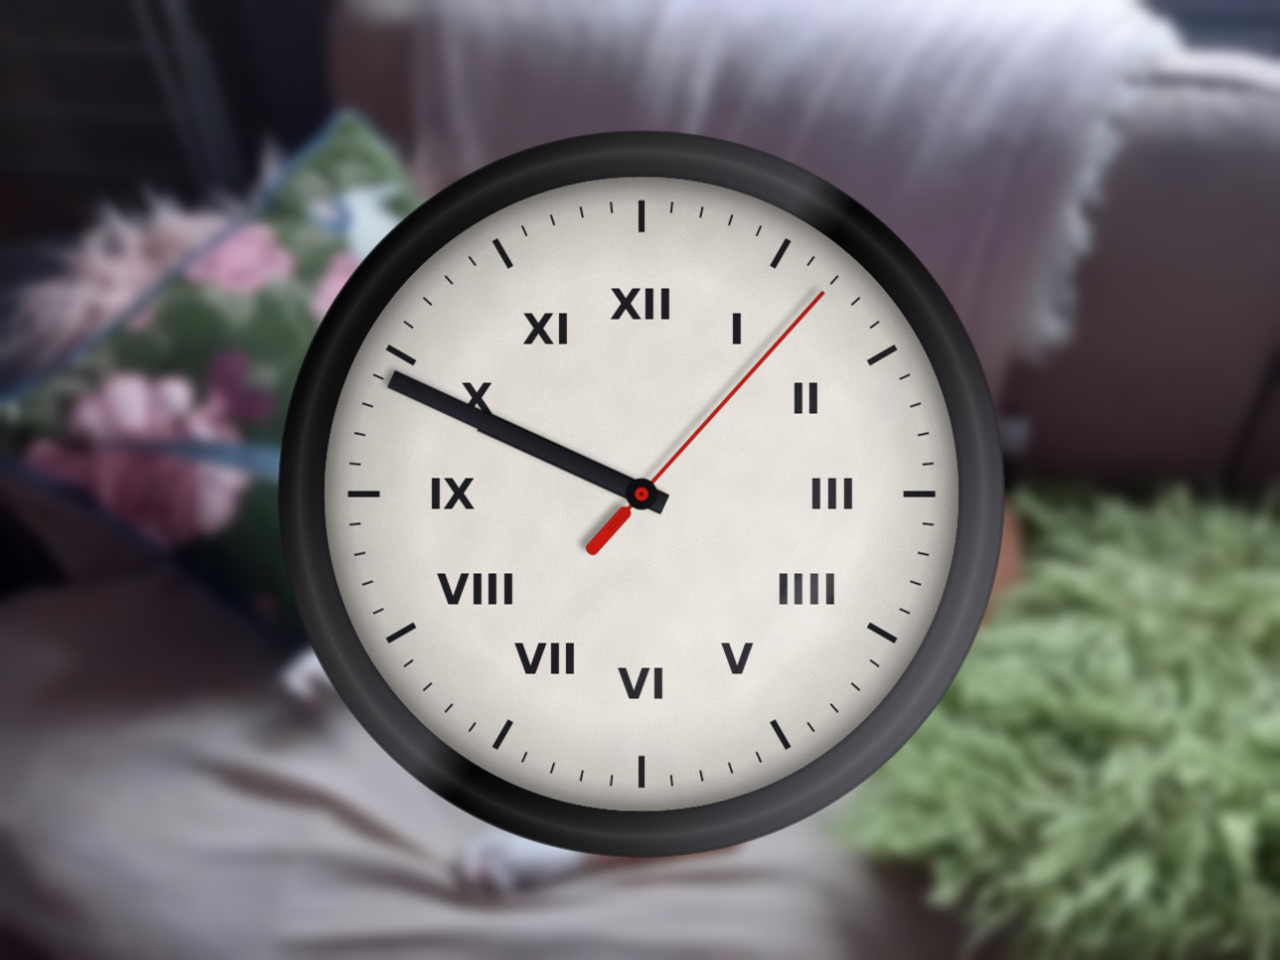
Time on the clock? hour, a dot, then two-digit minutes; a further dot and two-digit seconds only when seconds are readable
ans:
9.49.07
